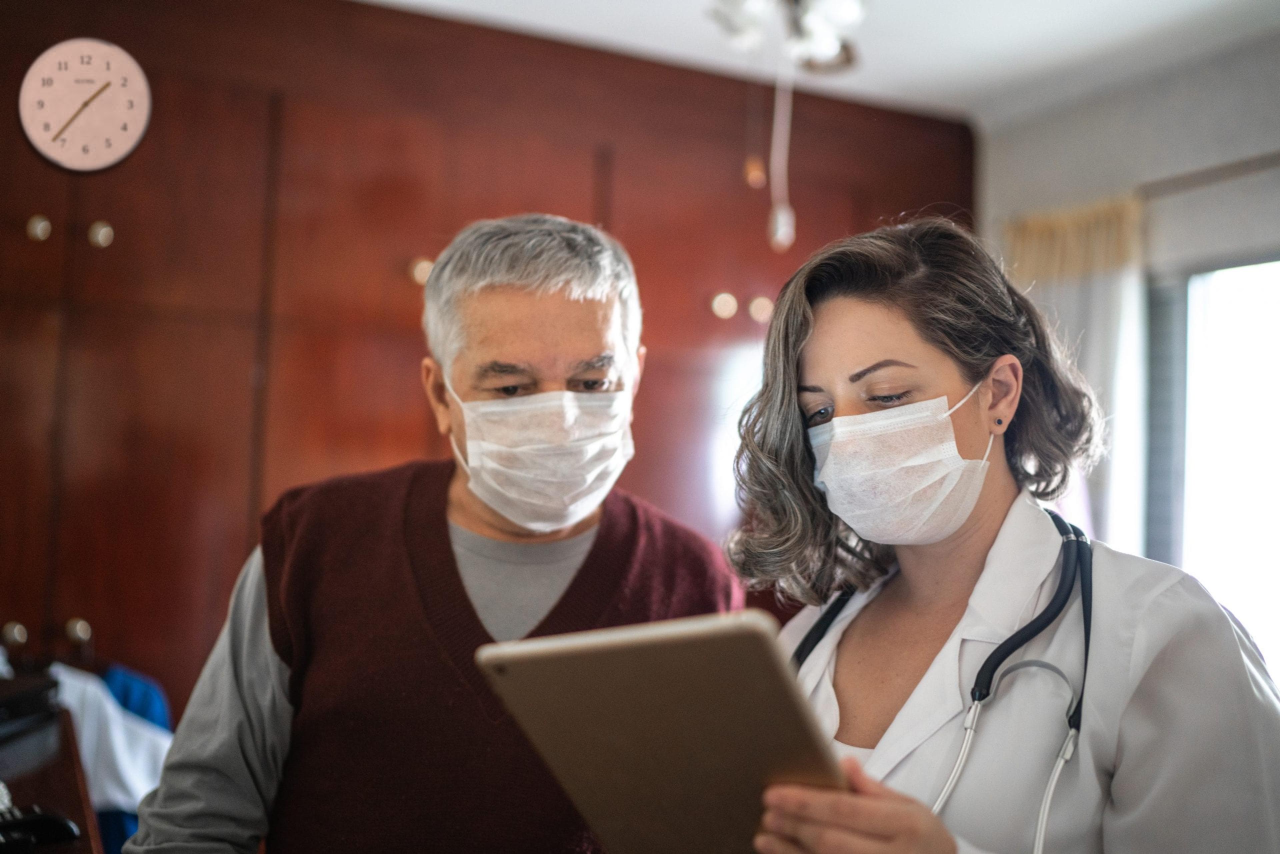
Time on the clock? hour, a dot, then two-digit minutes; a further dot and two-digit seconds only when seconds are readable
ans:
1.37
